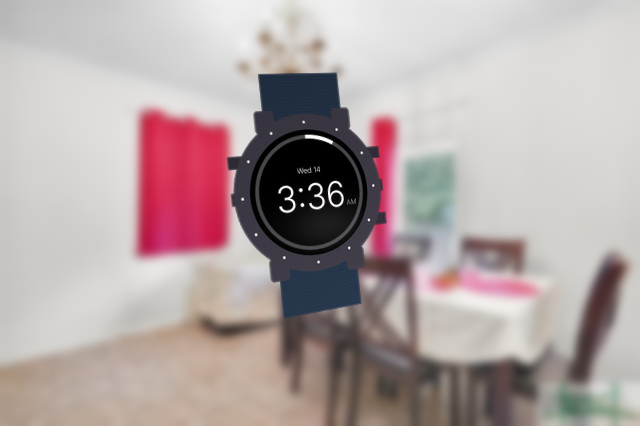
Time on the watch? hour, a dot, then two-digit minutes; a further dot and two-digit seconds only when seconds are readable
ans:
3.36
